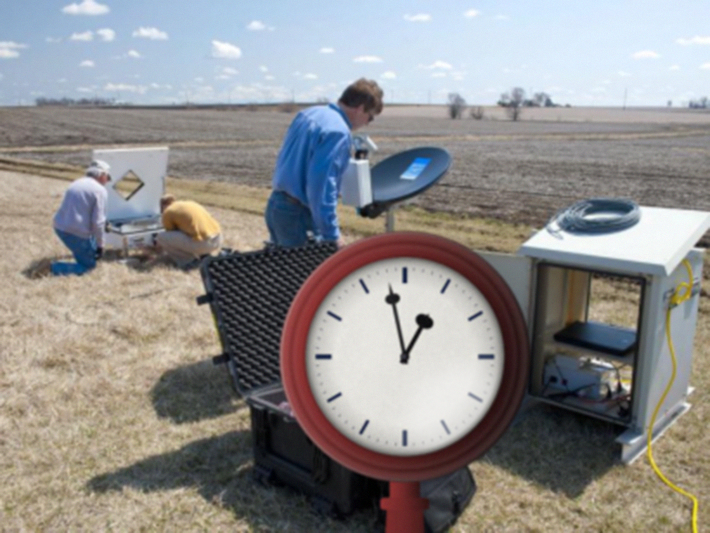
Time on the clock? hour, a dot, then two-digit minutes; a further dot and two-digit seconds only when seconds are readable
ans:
12.58
